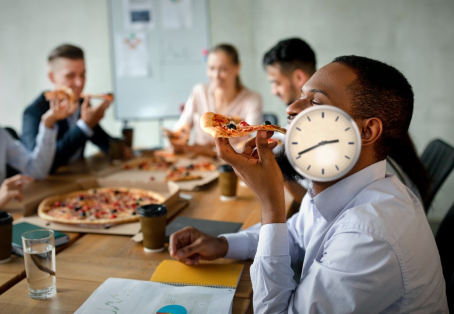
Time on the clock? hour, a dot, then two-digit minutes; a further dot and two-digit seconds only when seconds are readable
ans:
2.41
